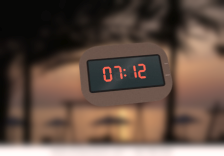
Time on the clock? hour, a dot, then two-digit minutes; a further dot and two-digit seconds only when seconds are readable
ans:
7.12
